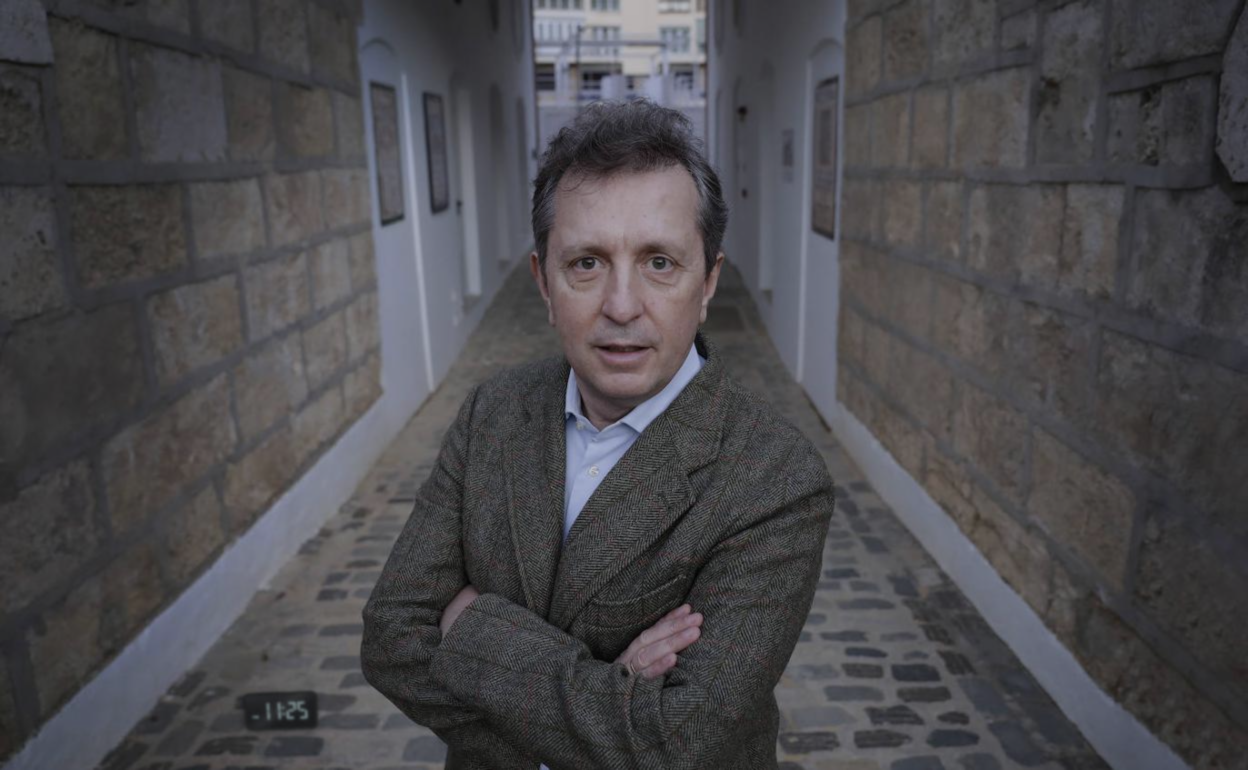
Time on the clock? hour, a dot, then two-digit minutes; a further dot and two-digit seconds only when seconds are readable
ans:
11.25
